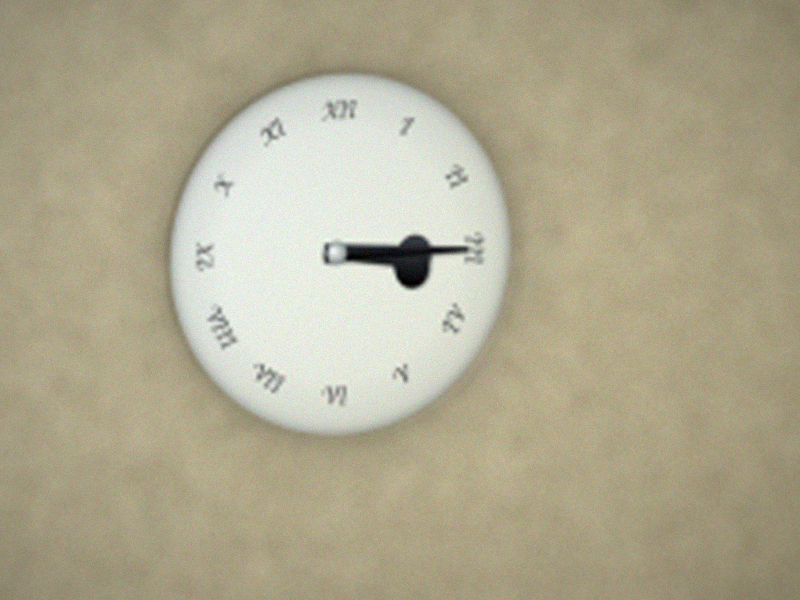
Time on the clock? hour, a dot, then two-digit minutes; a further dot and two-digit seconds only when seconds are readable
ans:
3.15
